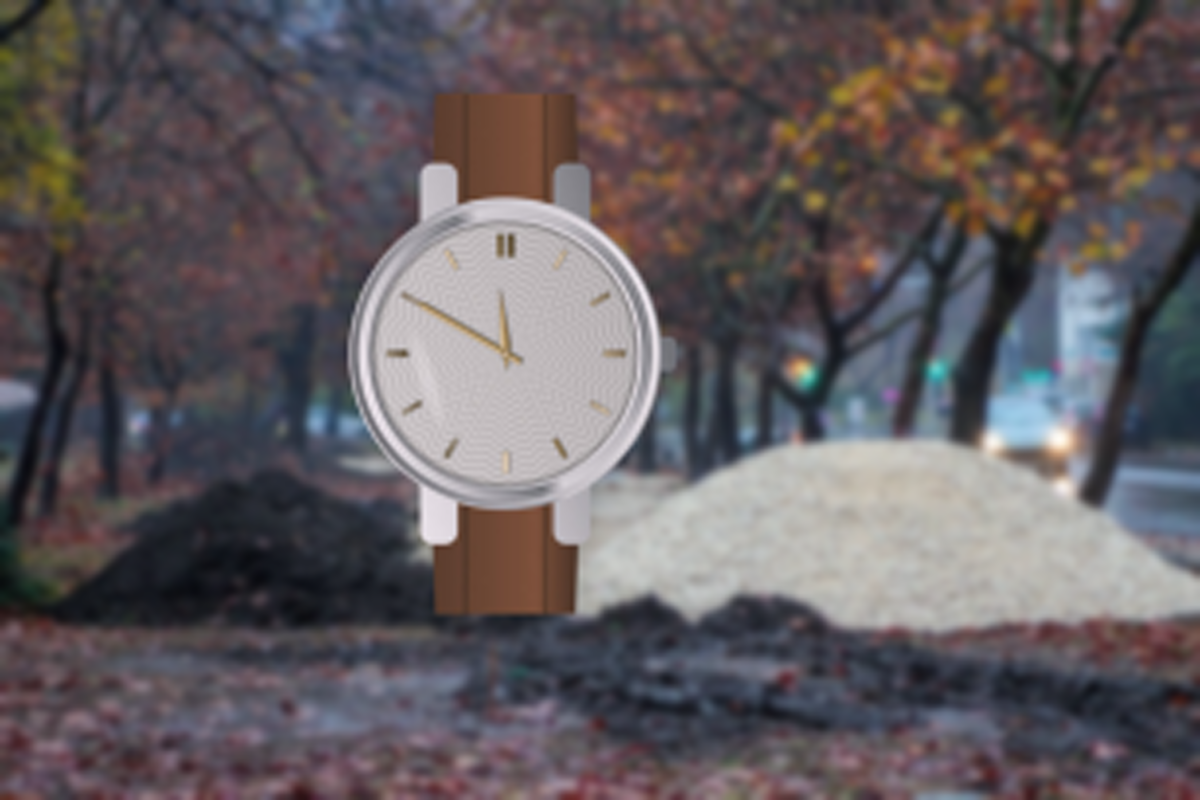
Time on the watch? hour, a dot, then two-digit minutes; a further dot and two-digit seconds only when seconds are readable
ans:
11.50
